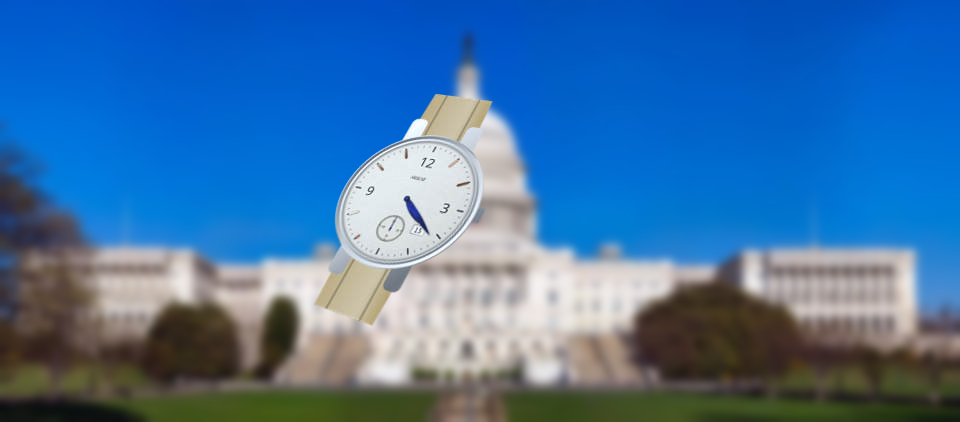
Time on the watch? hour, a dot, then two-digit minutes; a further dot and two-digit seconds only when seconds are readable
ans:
4.21
